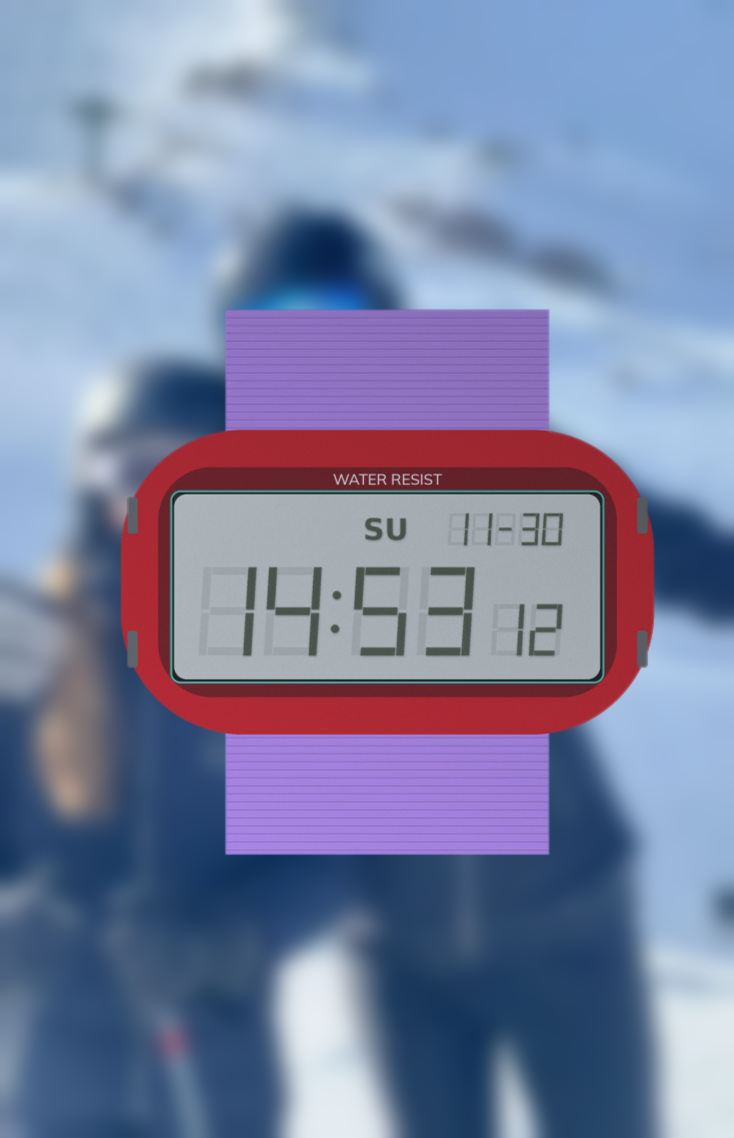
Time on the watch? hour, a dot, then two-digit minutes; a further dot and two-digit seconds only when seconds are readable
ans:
14.53.12
